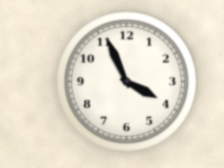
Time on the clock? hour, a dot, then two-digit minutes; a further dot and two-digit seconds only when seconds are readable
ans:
3.56
